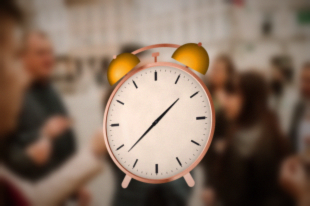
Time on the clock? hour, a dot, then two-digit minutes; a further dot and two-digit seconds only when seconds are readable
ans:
1.38
